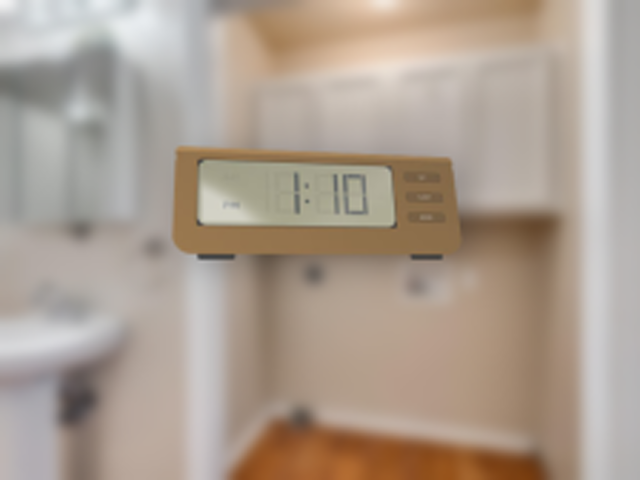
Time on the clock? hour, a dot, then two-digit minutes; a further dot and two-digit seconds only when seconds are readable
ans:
1.10
